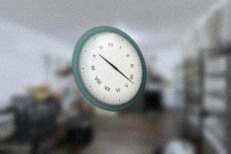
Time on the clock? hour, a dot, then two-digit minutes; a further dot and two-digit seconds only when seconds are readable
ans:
10.22
